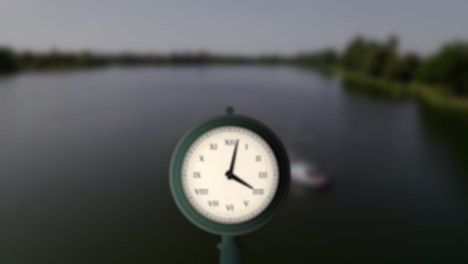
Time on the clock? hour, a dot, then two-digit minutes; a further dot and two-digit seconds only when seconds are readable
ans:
4.02
